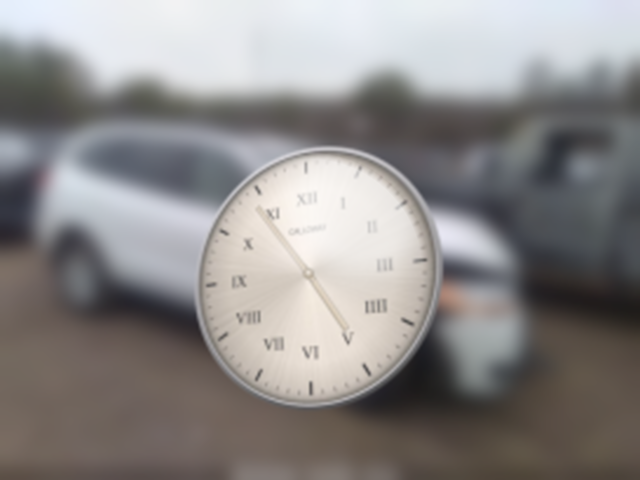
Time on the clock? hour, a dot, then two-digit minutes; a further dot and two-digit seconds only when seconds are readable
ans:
4.54
